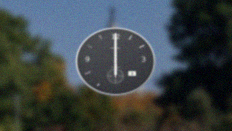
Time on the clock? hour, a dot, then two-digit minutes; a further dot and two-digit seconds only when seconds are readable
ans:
6.00
